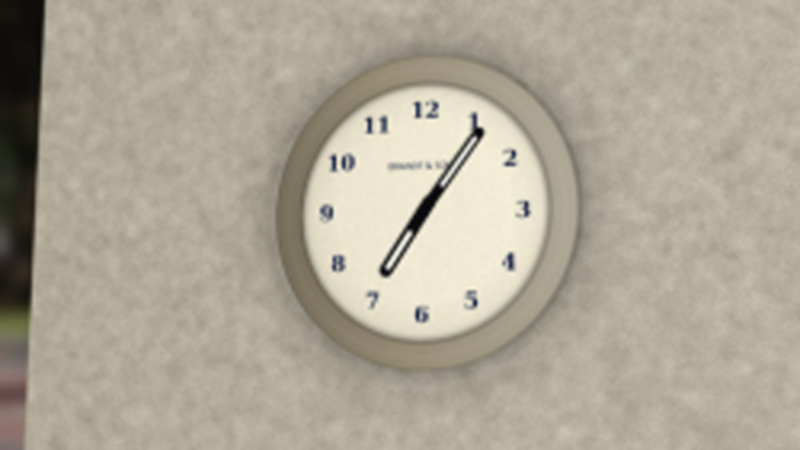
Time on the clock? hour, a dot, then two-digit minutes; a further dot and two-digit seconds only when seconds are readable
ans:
7.06
